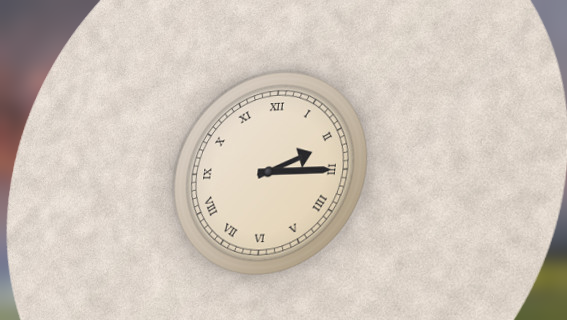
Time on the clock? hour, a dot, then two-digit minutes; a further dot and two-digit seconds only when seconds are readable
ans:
2.15
